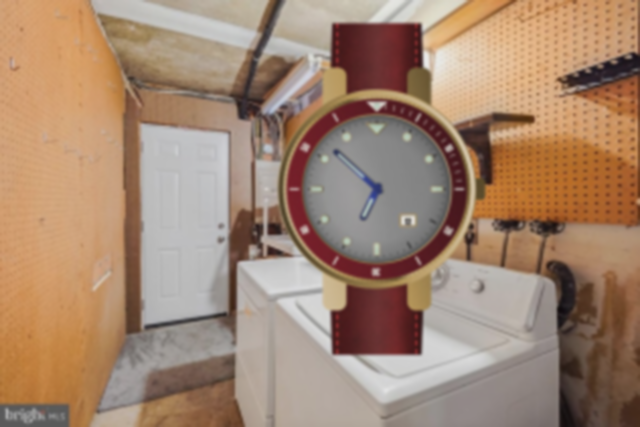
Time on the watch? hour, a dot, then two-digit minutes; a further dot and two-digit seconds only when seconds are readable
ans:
6.52
